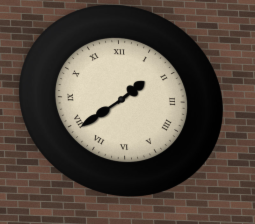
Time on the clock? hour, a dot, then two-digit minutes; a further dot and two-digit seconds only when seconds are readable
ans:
1.39
